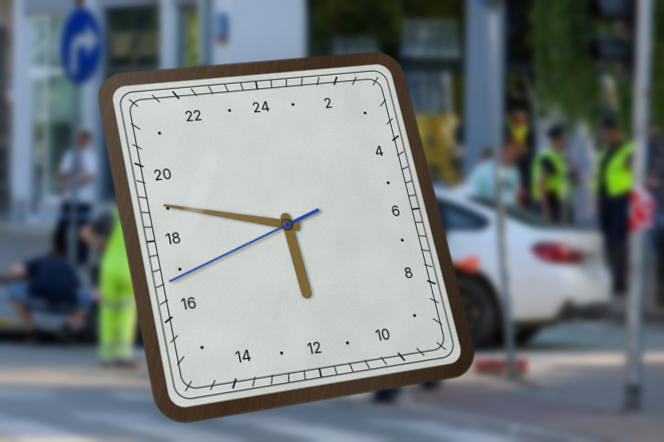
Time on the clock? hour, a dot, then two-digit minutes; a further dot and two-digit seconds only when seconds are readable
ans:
11.47.42
